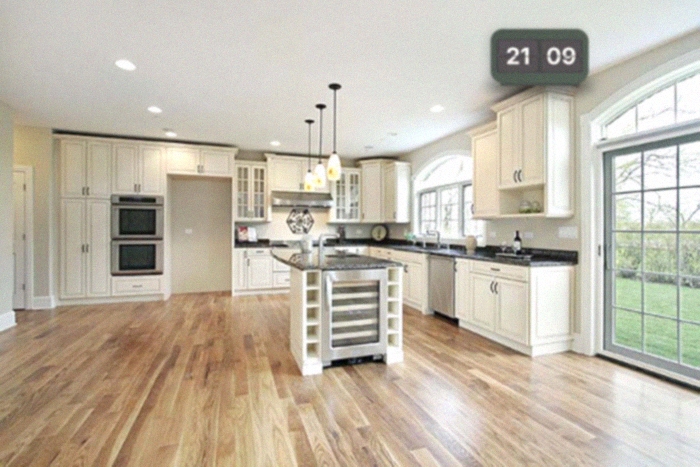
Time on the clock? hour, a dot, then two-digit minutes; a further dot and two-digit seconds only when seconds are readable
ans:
21.09
